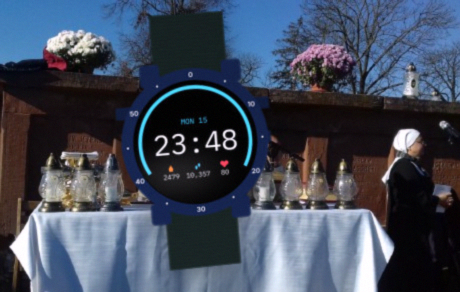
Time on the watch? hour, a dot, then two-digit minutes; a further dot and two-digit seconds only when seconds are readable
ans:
23.48
